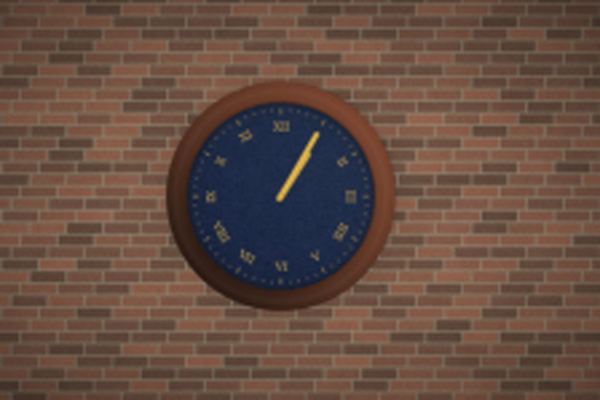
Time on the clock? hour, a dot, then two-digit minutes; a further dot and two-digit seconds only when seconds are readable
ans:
1.05
